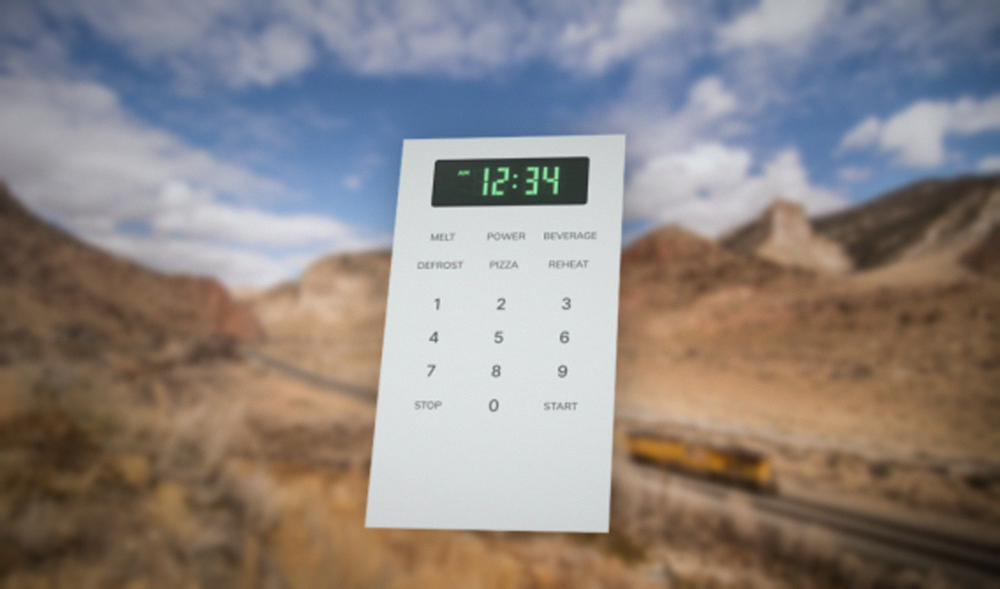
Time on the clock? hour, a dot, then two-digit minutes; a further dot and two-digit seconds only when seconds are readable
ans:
12.34
